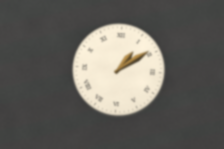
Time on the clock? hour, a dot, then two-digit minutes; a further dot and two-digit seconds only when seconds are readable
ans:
1.09
